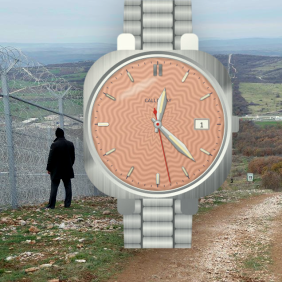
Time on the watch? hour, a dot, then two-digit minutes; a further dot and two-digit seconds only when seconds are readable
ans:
12.22.28
